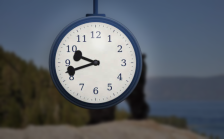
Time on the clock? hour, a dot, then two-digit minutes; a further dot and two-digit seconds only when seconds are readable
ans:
9.42
